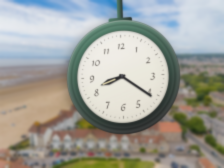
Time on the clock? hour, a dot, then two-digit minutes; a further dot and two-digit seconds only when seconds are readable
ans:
8.21
